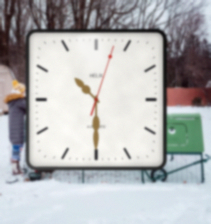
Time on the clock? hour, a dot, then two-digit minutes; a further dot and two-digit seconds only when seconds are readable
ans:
10.30.03
